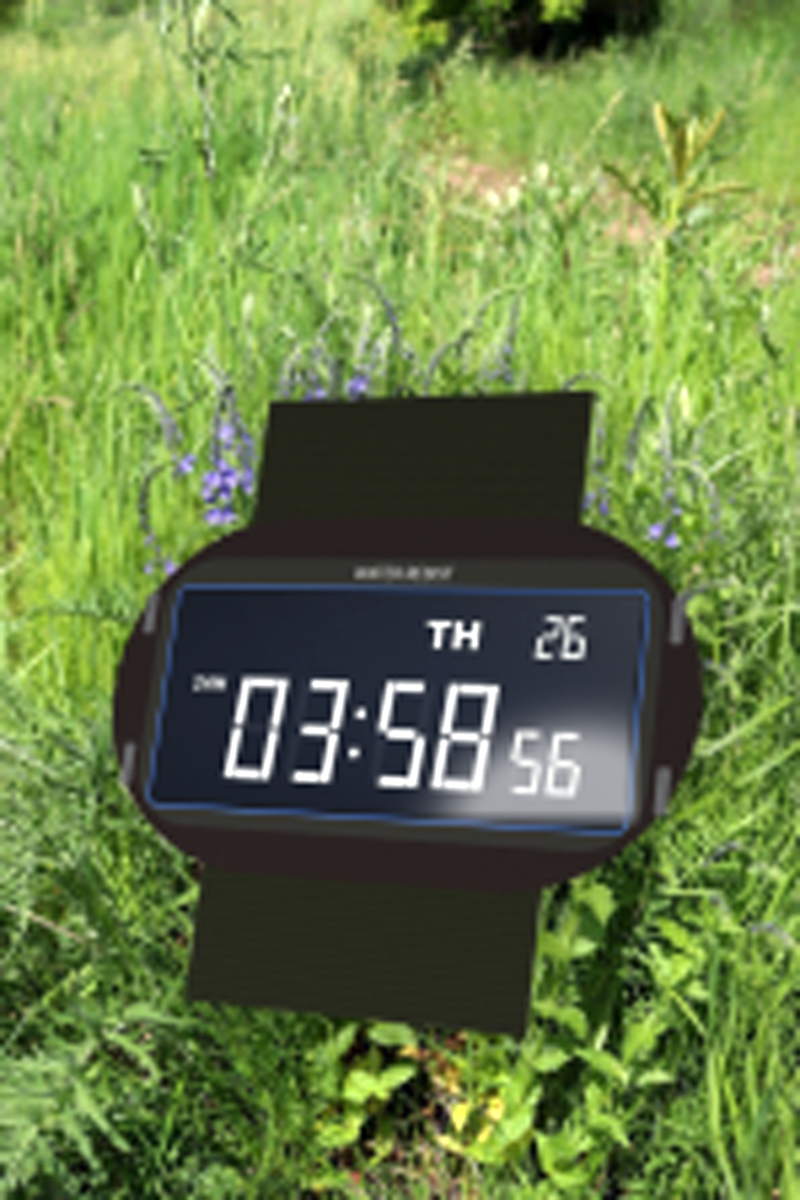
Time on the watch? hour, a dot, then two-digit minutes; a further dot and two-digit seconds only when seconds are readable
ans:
3.58.56
